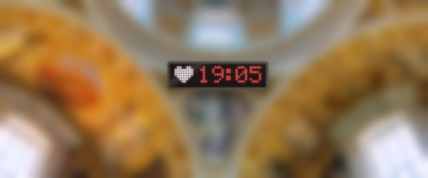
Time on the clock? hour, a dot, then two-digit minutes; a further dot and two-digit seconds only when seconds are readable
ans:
19.05
